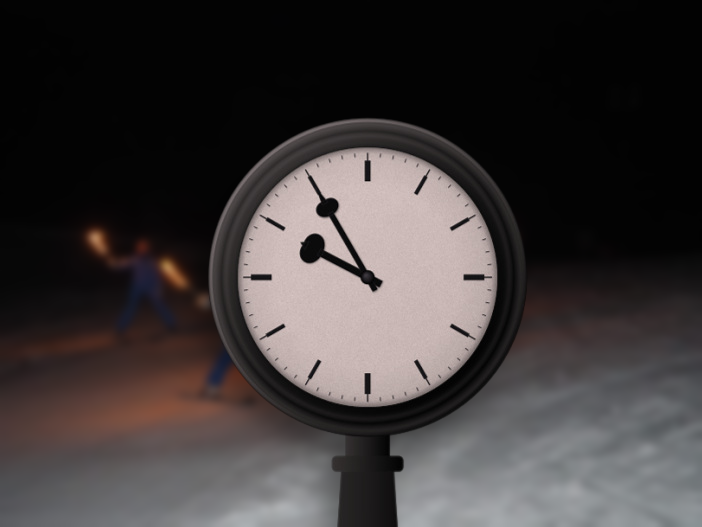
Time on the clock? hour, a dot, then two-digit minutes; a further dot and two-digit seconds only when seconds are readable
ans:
9.55
